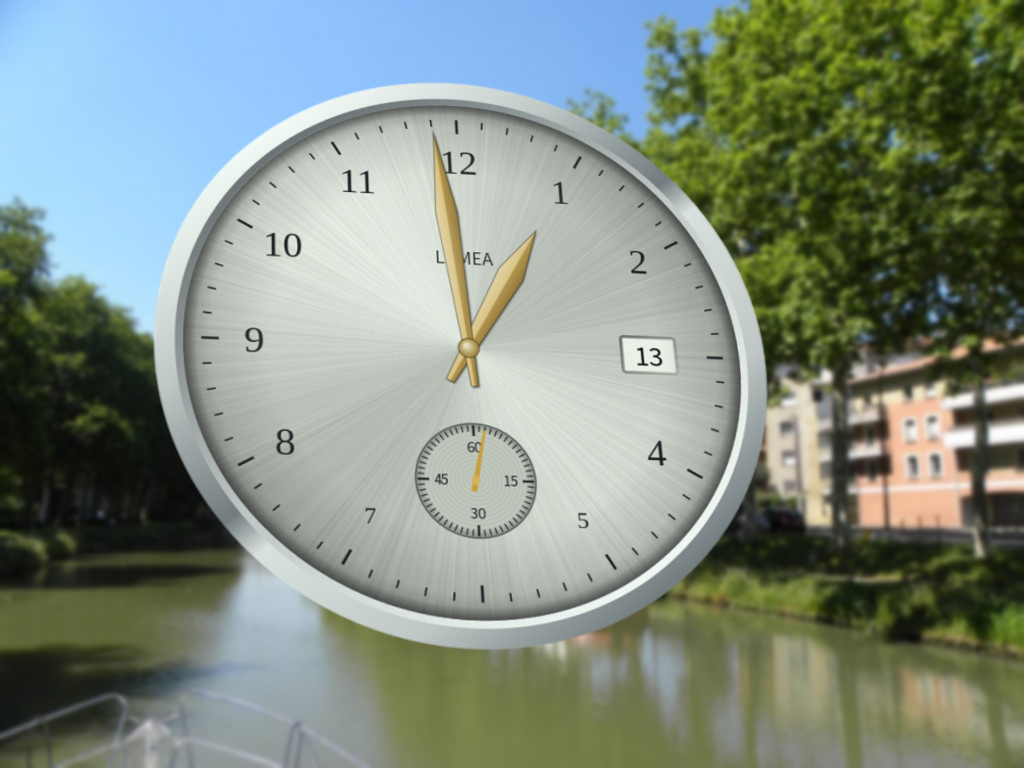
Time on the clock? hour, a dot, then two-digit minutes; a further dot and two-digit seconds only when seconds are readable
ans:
12.59.02
